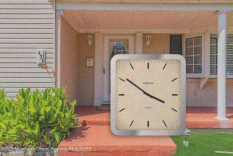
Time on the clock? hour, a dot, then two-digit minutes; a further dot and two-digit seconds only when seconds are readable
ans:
3.51
